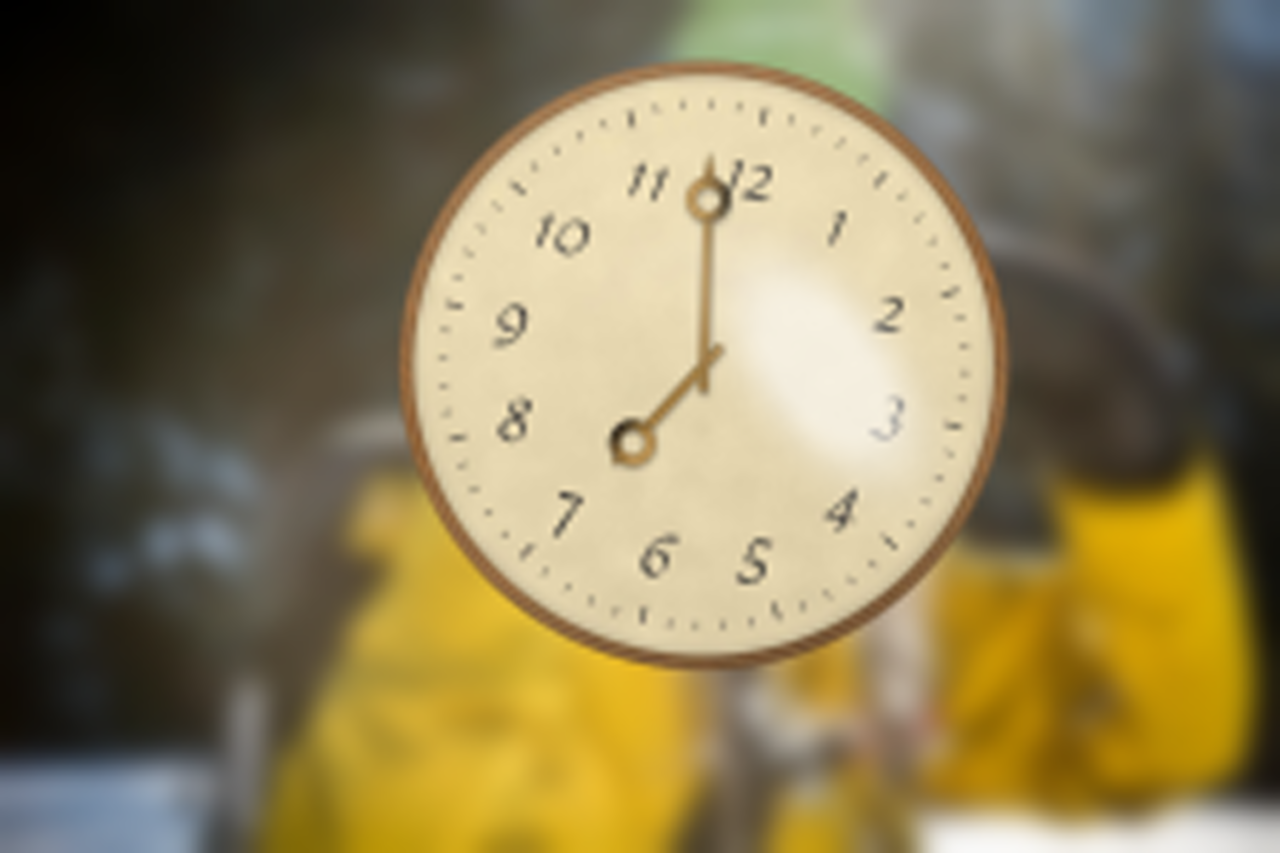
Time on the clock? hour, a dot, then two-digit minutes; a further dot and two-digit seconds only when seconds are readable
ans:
6.58
